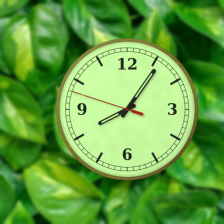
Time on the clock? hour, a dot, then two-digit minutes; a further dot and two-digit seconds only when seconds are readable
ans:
8.05.48
